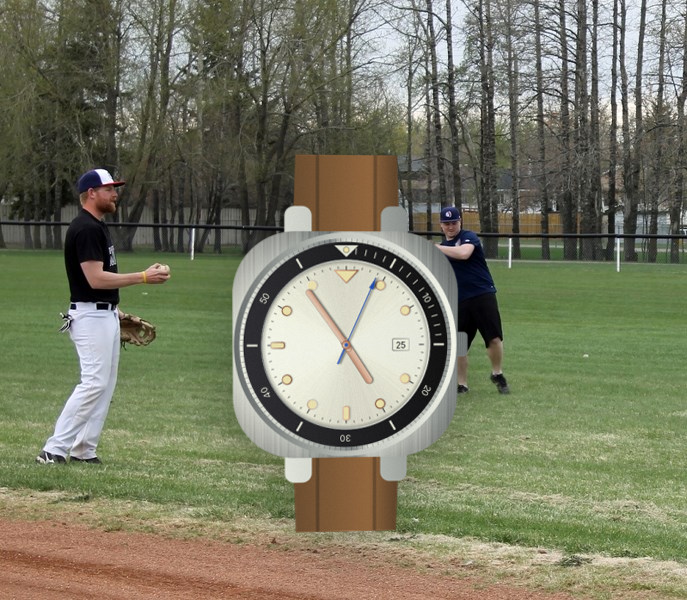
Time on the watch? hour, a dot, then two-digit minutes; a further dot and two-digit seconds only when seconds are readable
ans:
4.54.04
